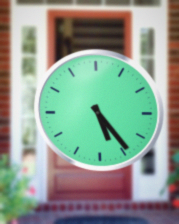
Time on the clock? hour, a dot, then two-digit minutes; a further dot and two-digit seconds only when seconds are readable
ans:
5.24
